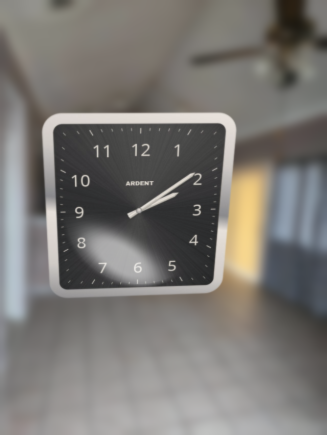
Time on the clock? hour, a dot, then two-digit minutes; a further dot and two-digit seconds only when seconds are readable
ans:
2.09
